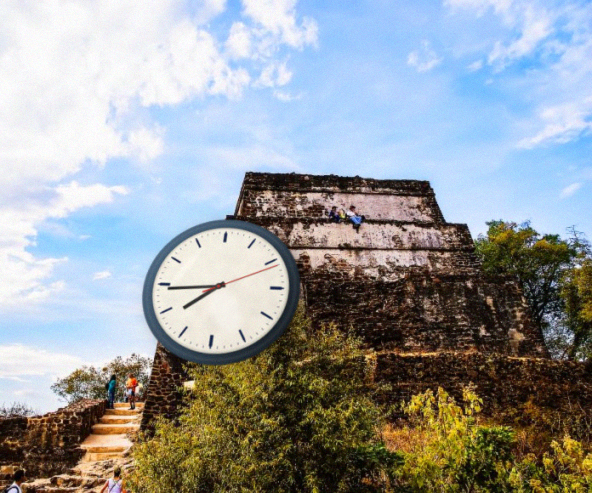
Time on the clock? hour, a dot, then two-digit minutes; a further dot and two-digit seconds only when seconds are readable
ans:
7.44.11
